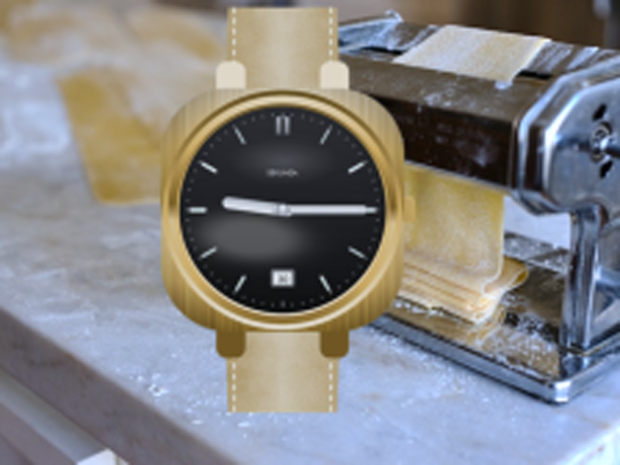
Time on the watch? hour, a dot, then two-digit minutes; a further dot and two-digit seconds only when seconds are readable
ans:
9.15
